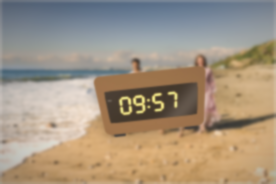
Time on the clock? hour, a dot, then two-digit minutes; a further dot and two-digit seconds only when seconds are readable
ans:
9.57
